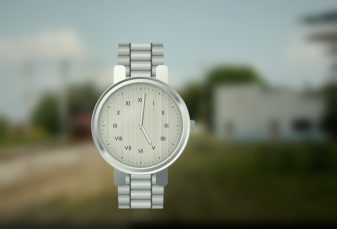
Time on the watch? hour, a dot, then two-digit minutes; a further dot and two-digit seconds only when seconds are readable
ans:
5.01
